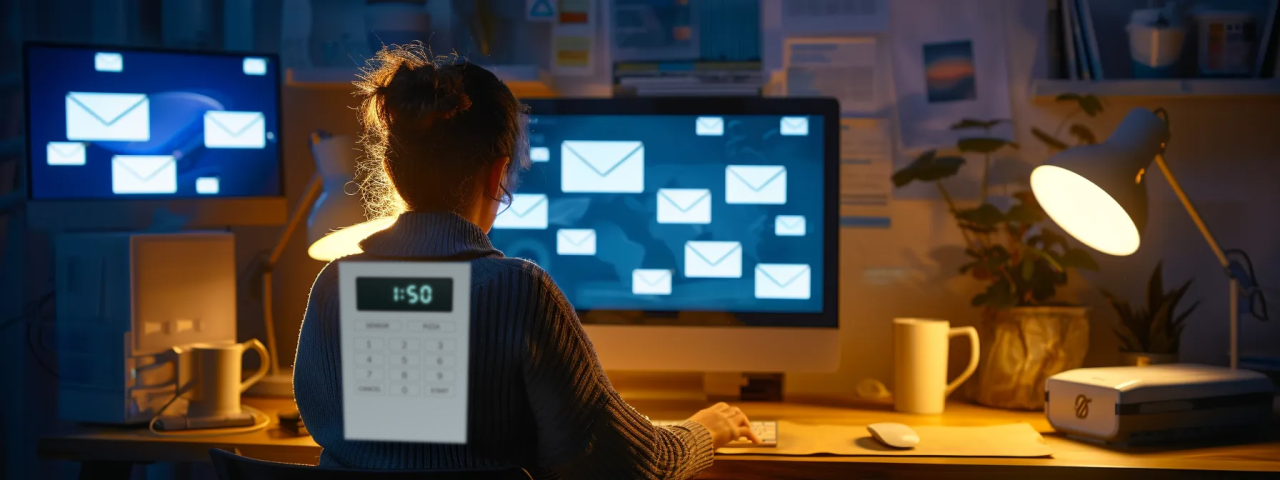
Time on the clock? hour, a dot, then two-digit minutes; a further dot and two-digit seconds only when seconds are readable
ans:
1.50
